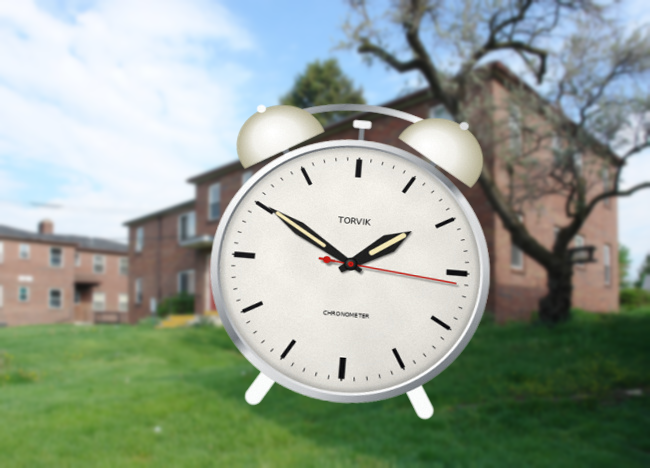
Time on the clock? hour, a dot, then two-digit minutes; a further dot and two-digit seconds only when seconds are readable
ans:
1.50.16
